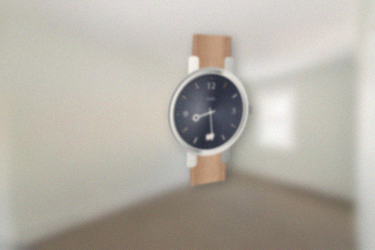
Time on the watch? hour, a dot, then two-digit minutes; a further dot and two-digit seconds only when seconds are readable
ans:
8.29
